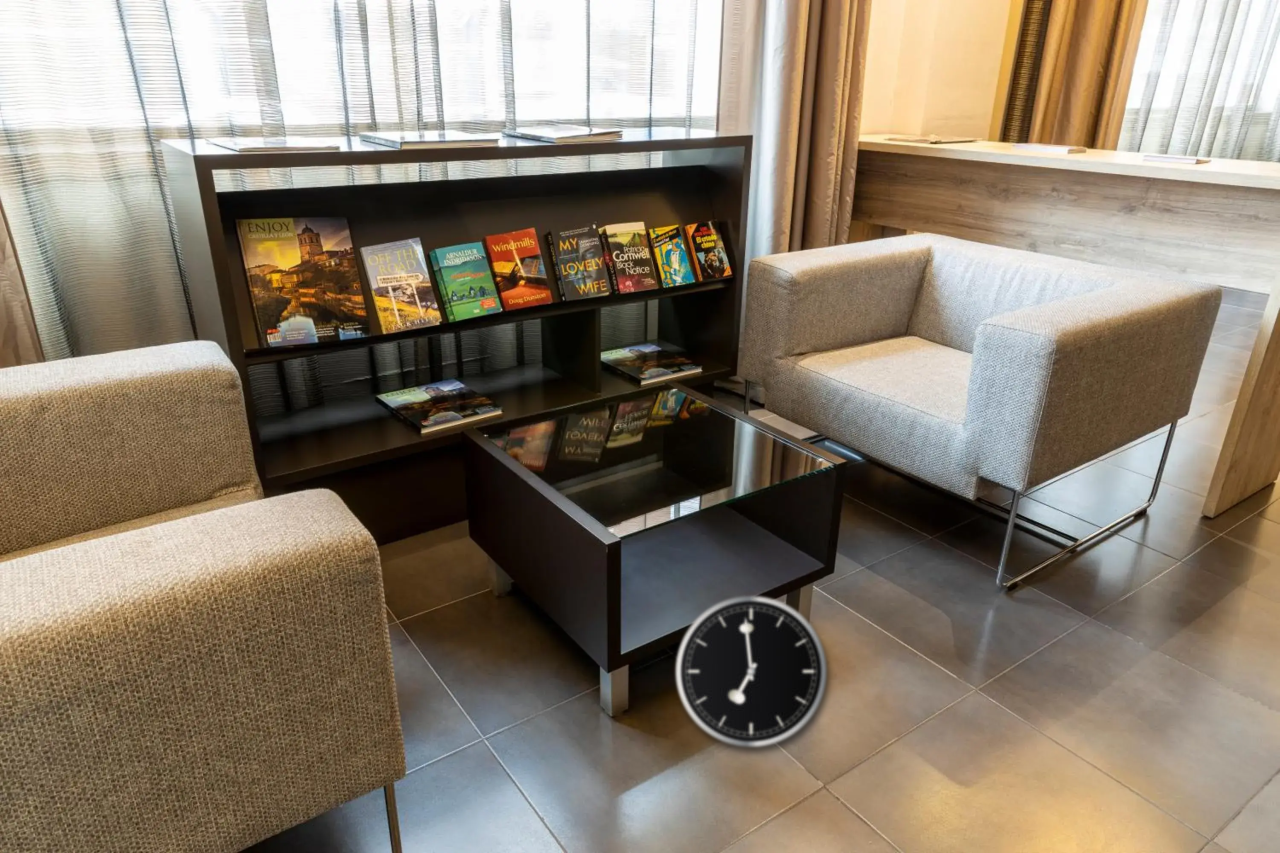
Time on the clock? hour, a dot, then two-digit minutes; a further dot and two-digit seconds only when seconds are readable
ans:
6.59
